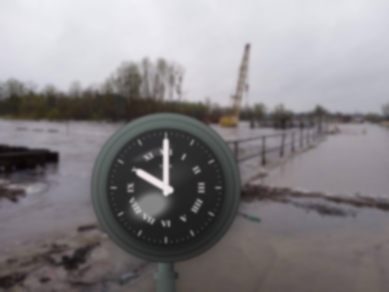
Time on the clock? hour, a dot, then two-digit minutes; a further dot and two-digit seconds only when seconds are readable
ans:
10.00
